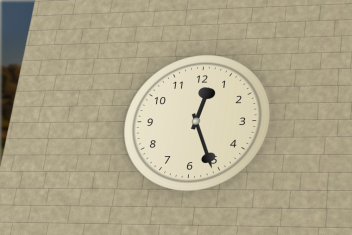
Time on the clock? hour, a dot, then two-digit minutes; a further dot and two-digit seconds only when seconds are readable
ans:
12.26
